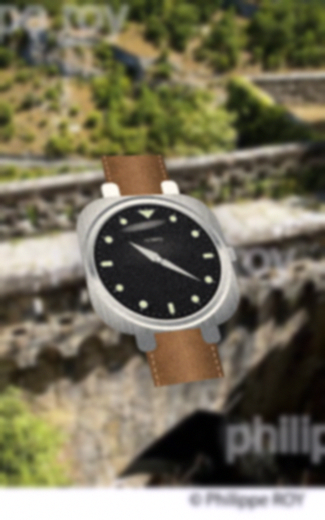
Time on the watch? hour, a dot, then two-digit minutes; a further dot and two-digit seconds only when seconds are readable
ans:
10.21
